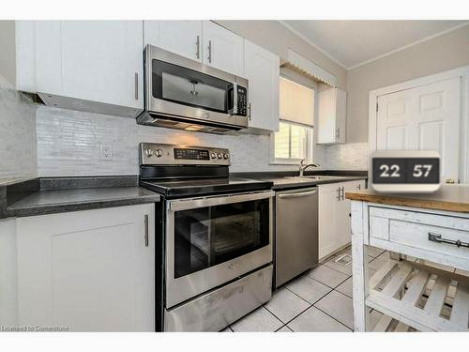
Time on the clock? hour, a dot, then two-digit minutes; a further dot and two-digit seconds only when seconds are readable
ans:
22.57
